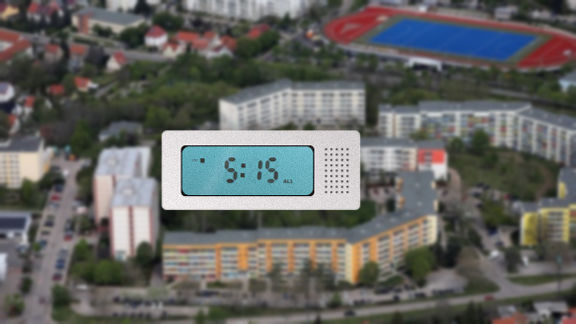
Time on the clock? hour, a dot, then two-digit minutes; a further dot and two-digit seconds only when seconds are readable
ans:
5.15
